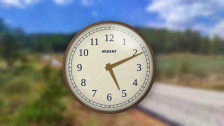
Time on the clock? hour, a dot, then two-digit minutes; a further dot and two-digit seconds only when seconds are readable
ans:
5.11
